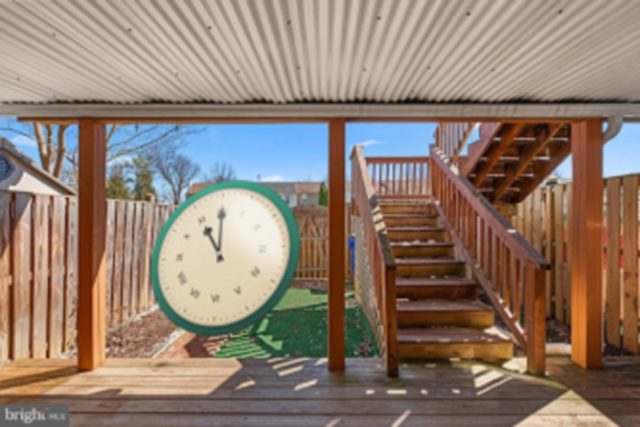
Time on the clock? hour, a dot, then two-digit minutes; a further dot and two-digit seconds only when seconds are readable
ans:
11.00
